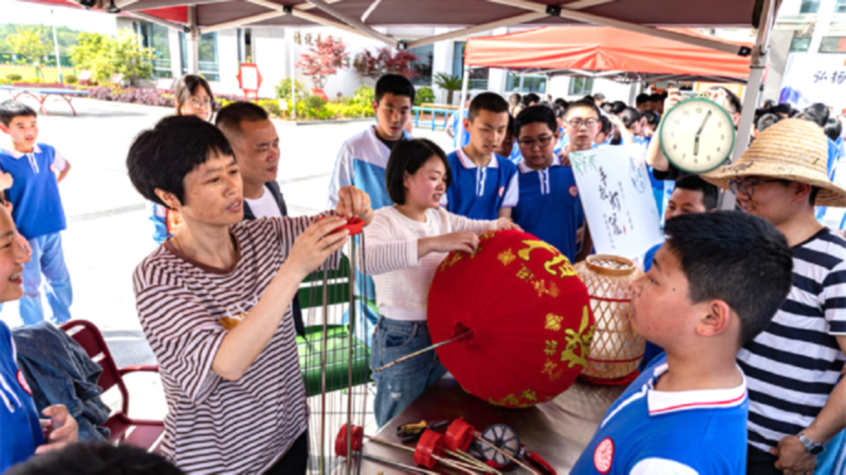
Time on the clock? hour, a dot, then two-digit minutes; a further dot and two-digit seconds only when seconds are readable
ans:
6.04
